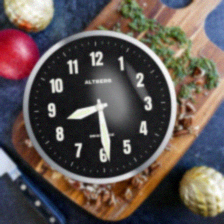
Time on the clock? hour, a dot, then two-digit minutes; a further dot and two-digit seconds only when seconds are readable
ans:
8.29
